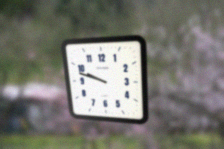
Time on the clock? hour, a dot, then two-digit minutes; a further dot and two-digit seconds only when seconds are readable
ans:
9.48
